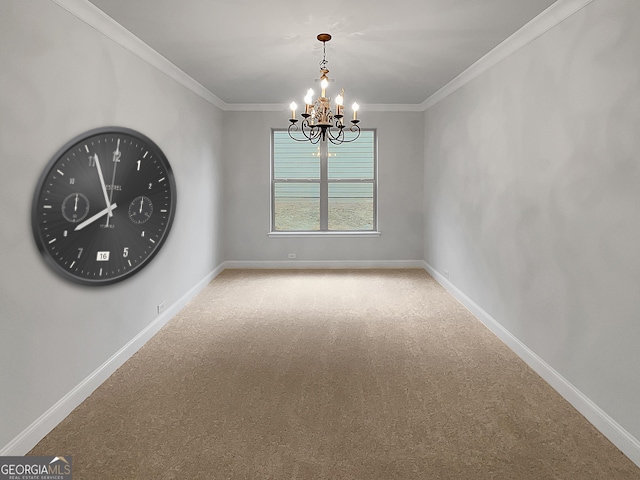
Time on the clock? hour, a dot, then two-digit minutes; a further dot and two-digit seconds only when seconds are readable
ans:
7.56
